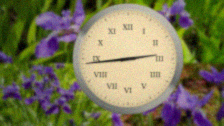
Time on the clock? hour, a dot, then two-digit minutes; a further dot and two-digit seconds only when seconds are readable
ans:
2.44
